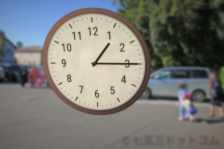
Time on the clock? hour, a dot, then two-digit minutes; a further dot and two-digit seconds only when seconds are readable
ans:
1.15
